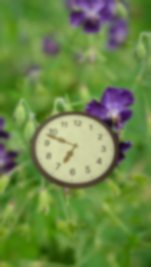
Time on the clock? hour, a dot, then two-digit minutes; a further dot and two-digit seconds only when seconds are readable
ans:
6.48
